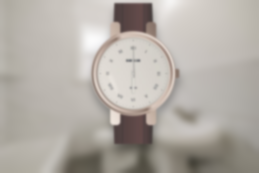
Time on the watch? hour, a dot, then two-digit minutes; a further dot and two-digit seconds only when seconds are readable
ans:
6.00
